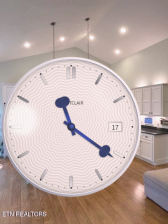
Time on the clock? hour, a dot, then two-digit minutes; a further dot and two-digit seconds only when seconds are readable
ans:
11.21
